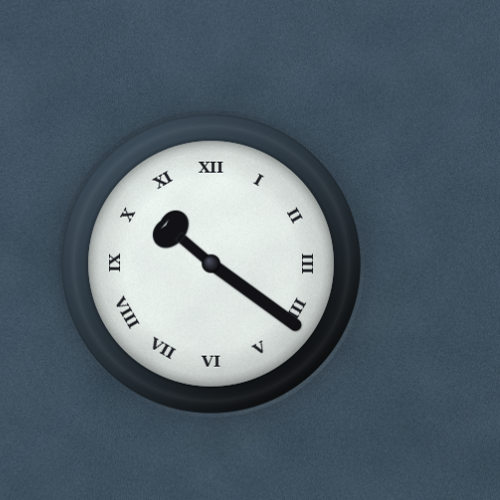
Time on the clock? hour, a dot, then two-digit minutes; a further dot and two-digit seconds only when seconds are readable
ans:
10.21
